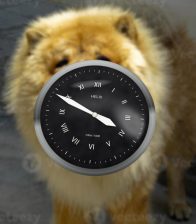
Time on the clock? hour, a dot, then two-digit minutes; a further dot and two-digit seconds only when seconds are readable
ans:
3.49
